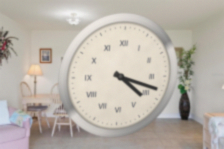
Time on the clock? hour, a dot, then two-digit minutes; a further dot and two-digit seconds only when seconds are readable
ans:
4.18
